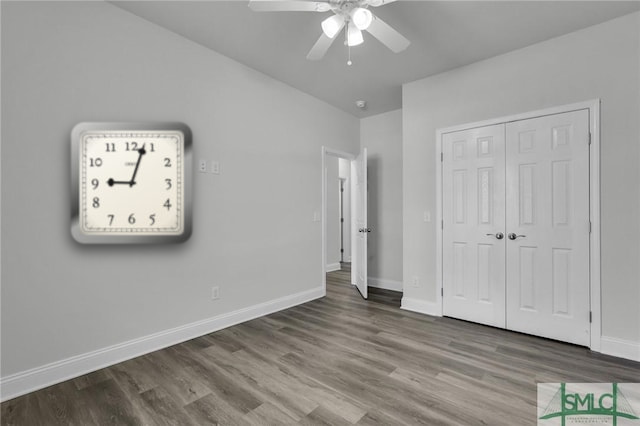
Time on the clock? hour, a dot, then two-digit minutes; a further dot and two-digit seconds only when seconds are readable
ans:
9.03
